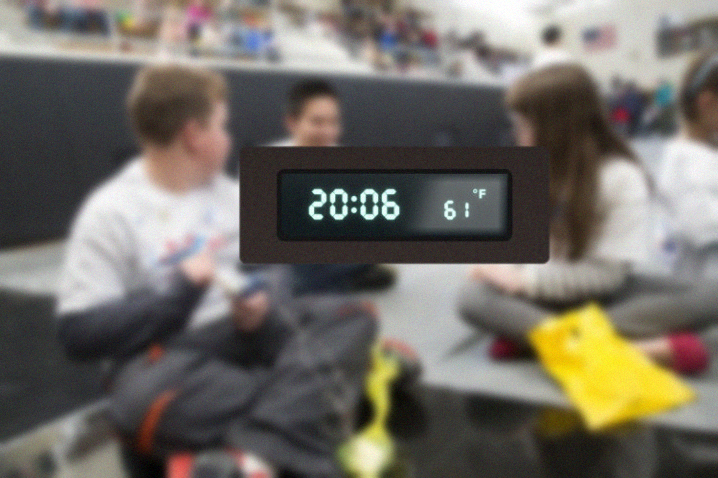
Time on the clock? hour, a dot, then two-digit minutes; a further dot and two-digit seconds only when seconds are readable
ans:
20.06
